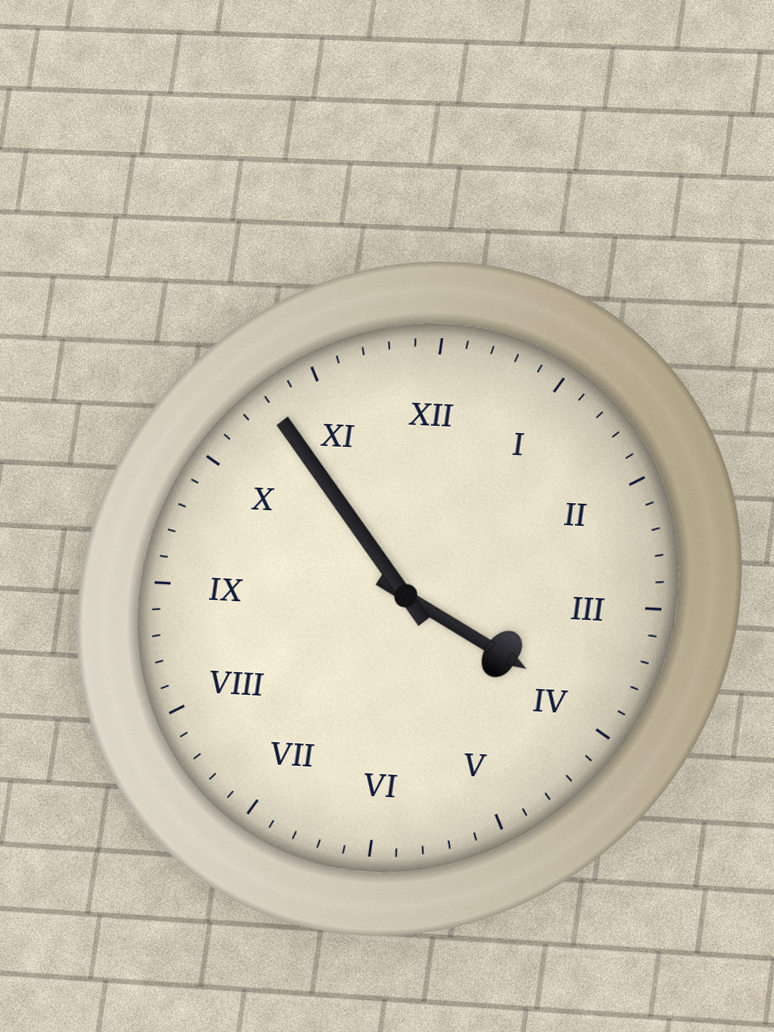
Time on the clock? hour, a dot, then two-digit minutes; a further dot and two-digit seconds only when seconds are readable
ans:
3.53
